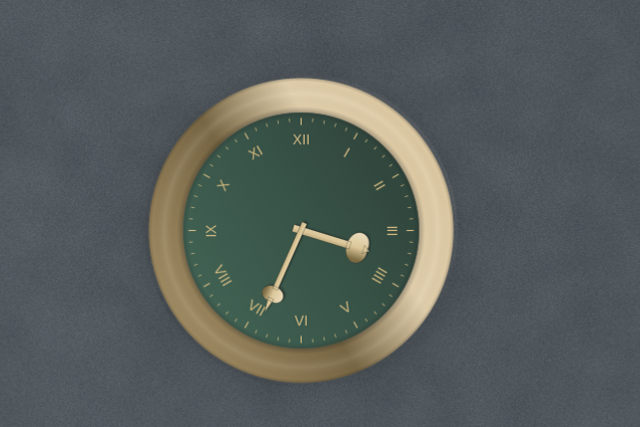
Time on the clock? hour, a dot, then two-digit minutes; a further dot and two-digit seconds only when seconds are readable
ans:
3.34
